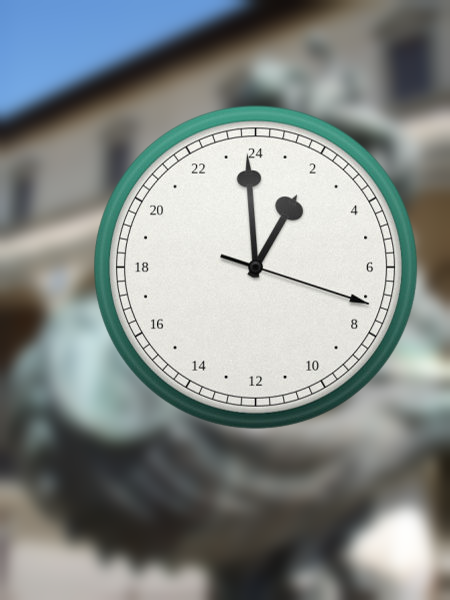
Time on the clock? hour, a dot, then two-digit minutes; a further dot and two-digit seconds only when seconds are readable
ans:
1.59.18
